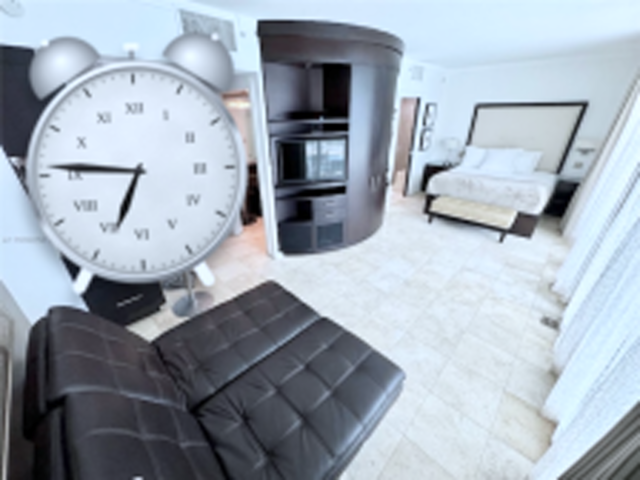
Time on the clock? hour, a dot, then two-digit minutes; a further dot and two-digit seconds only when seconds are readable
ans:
6.46
